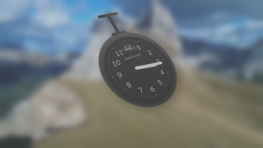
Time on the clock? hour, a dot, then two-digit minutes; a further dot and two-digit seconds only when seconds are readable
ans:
3.16
